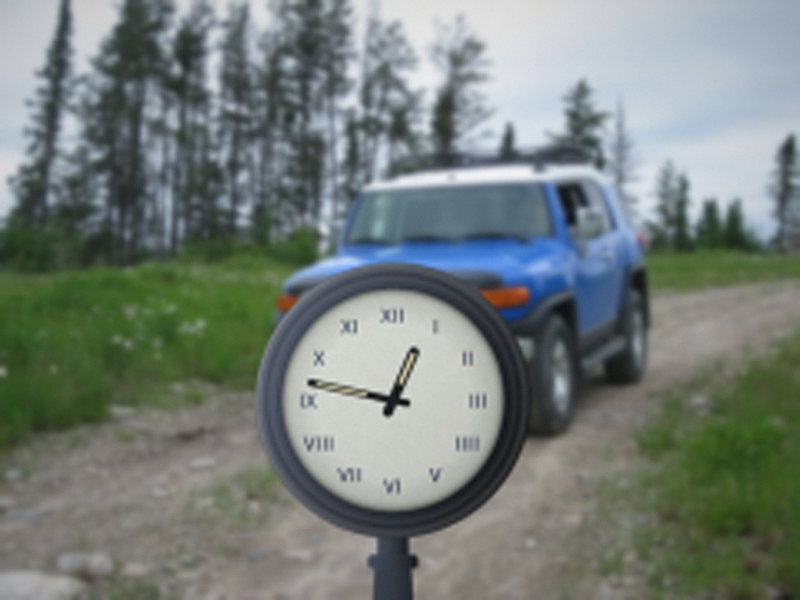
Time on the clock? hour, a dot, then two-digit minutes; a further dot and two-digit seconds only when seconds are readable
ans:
12.47
